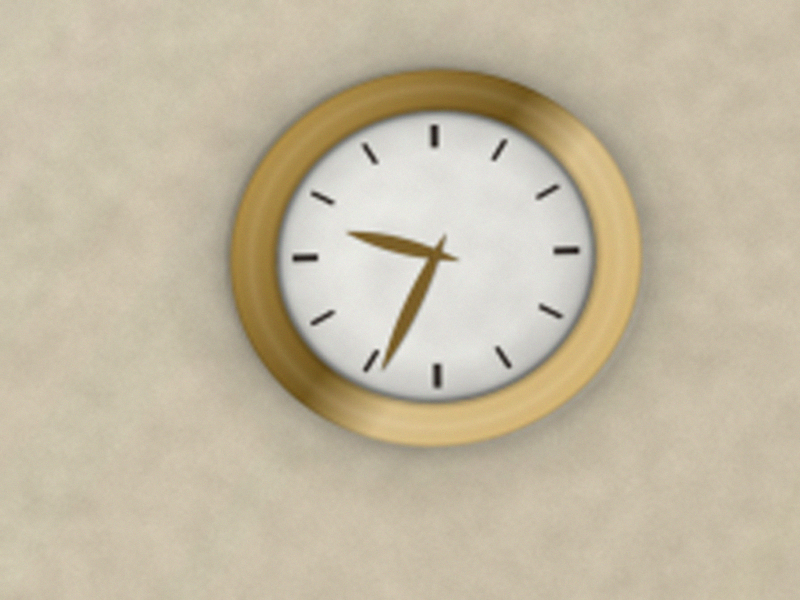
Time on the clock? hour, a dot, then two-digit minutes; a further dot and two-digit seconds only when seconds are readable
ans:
9.34
